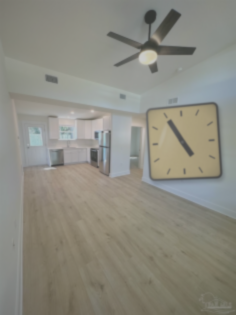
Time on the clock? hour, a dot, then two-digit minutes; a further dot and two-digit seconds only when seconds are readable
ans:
4.55
